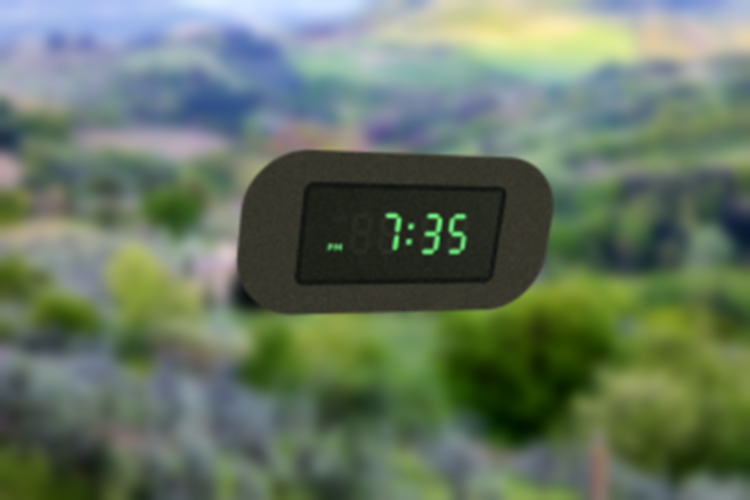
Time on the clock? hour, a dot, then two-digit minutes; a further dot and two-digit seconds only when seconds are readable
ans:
7.35
